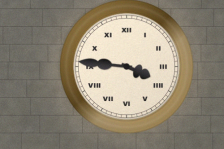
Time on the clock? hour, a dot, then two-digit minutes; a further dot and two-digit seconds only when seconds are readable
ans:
3.46
